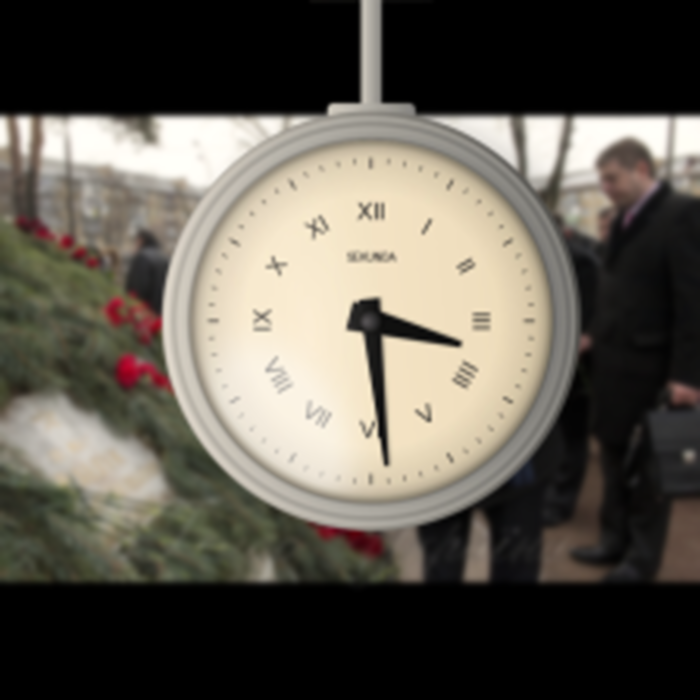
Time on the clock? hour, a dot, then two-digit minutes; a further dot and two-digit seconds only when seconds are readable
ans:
3.29
